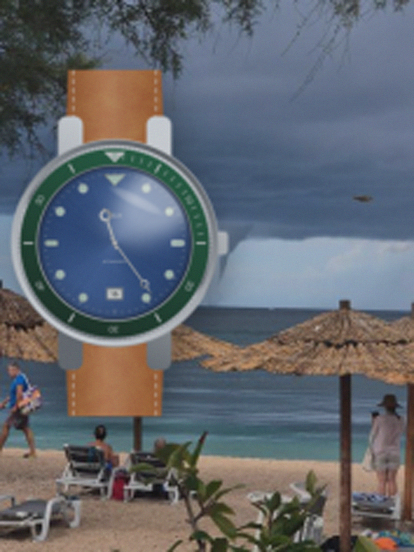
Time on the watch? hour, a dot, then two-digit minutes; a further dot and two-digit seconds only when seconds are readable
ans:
11.24
